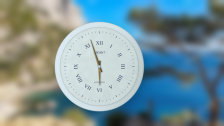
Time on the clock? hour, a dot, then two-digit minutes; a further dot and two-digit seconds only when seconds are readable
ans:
5.57
